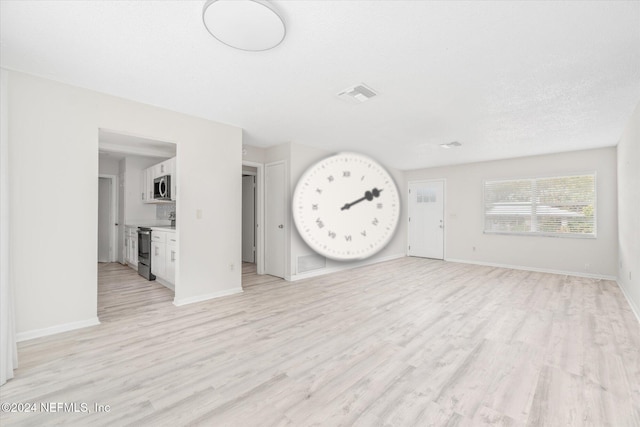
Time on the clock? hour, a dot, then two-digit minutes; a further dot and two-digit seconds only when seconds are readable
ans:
2.11
